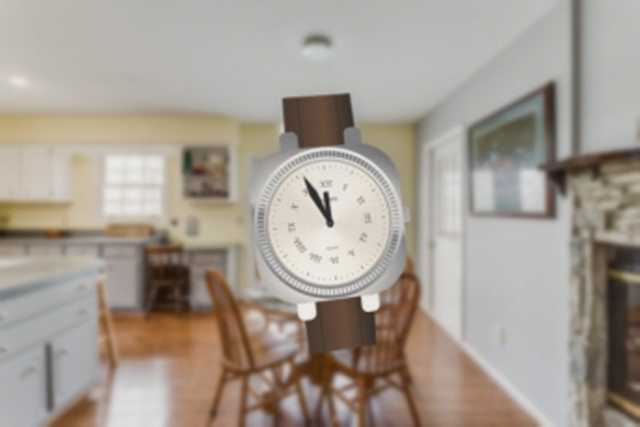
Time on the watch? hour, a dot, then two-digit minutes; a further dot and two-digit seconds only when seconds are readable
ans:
11.56
